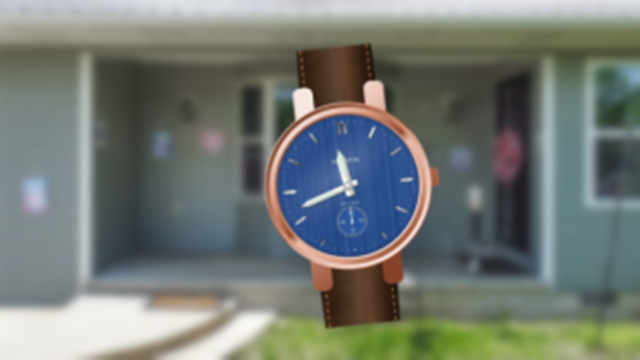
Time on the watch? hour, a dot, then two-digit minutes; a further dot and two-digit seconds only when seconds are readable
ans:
11.42
